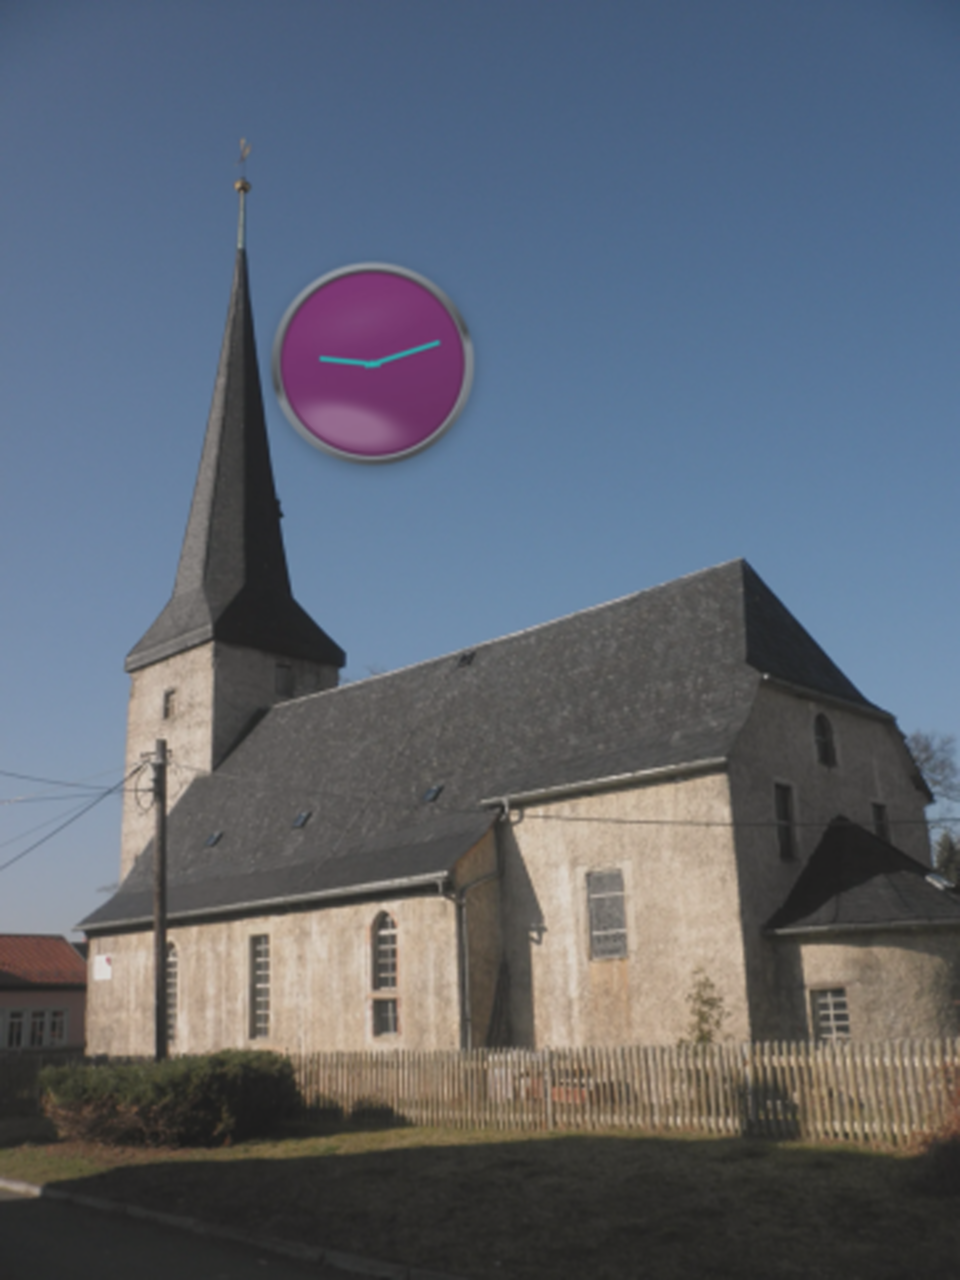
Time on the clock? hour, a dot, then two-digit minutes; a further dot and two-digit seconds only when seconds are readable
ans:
9.12
